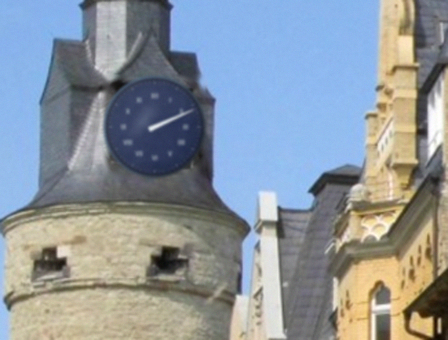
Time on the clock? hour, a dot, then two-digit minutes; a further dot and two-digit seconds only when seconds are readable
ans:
2.11
